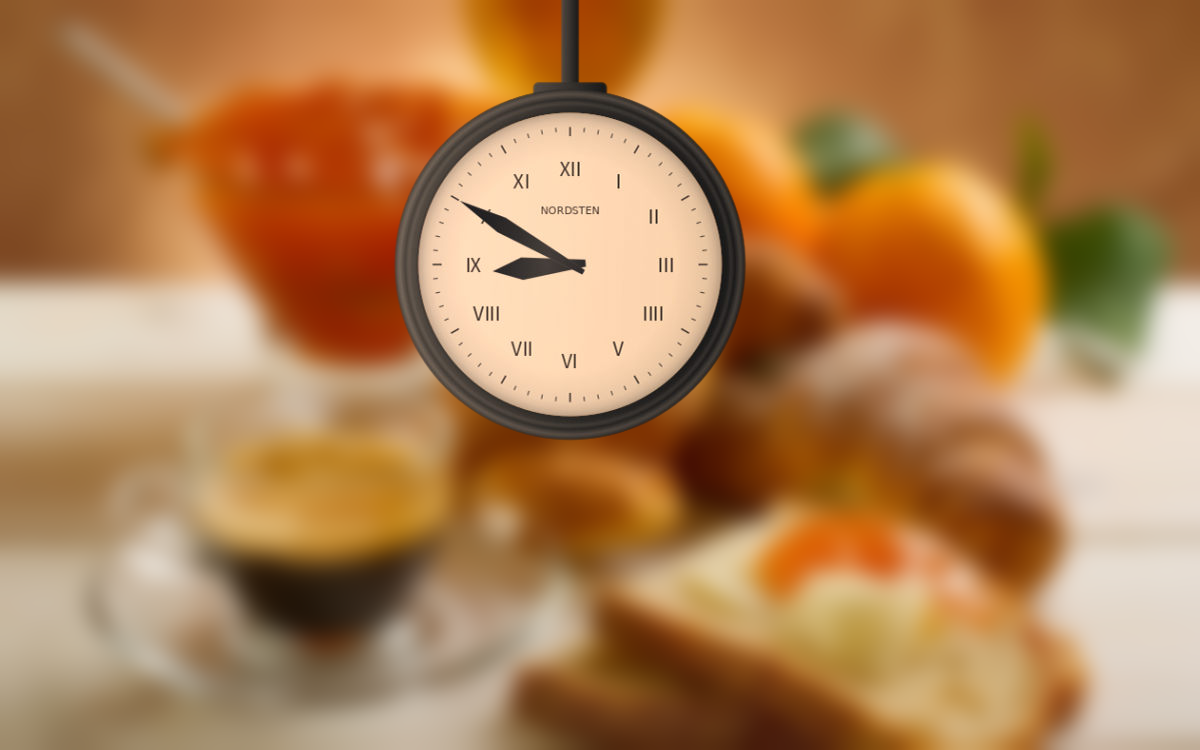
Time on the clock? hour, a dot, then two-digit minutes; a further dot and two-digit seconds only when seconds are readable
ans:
8.50
